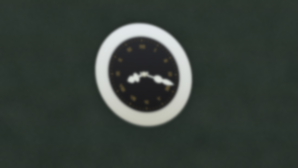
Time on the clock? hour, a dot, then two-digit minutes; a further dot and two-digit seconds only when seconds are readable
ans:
8.18
